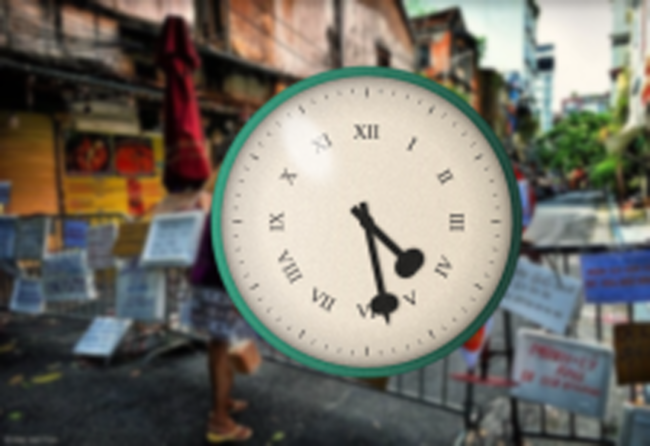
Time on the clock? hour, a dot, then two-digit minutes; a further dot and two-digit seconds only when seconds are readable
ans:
4.28
